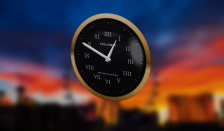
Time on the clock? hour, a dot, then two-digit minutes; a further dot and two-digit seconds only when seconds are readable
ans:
12.49
